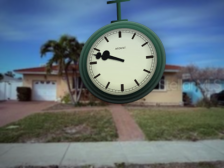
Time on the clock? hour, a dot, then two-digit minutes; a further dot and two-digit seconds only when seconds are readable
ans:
9.48
